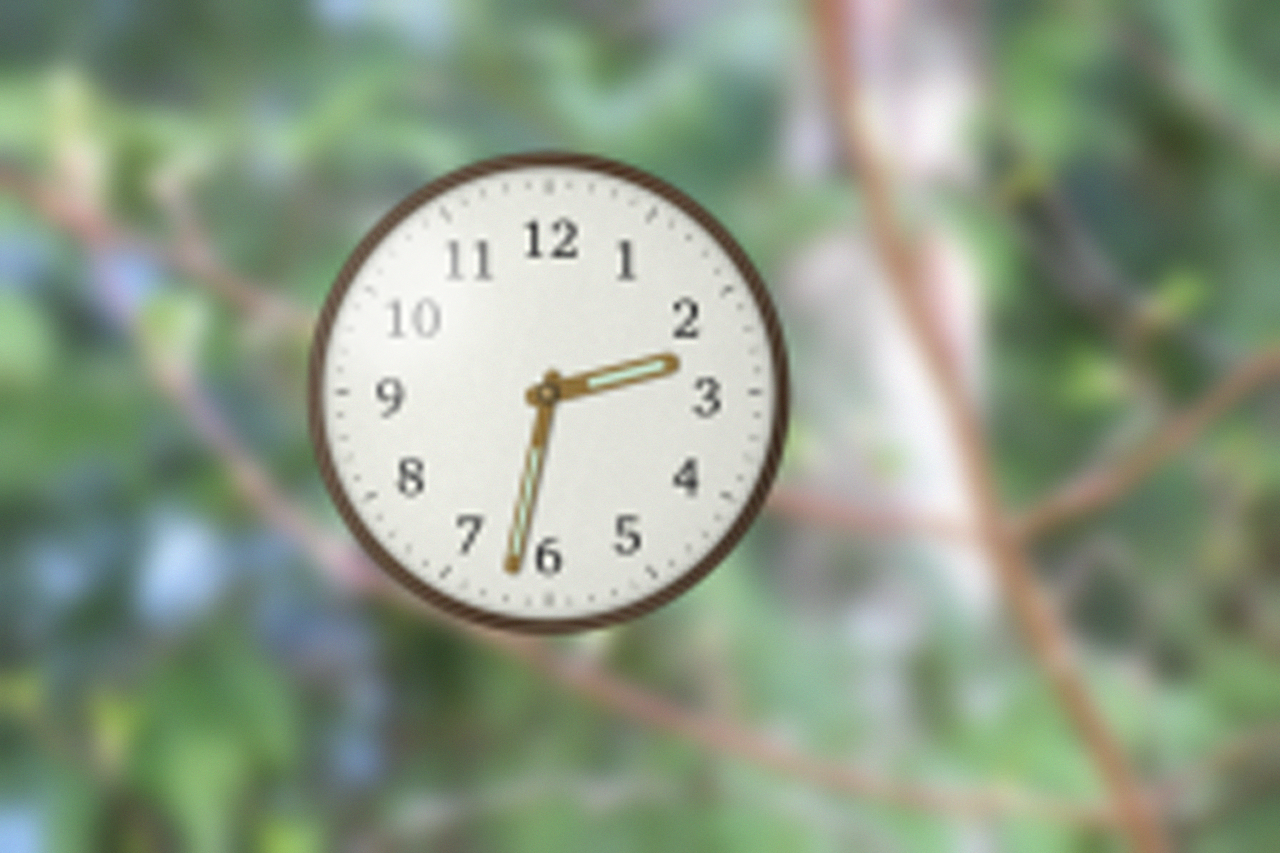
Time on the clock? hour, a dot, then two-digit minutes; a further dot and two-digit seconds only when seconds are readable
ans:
2.32
